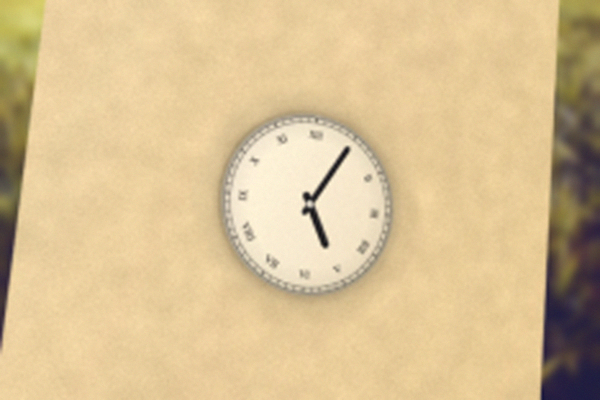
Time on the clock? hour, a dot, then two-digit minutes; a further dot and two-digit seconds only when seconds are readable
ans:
5.05
